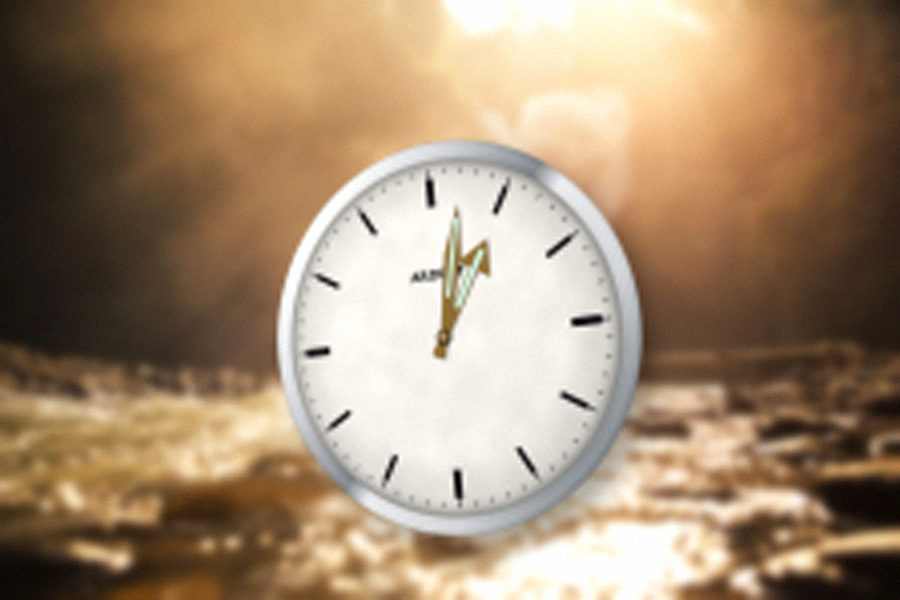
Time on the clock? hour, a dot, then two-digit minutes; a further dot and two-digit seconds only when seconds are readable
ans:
1.02
